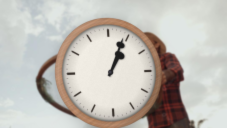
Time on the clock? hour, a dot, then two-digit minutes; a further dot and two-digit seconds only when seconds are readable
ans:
1.04
